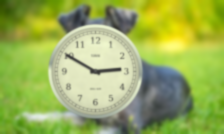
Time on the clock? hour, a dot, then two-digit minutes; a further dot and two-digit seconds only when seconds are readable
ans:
2.50
